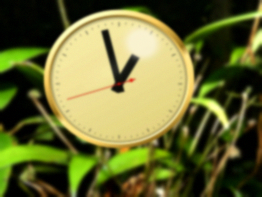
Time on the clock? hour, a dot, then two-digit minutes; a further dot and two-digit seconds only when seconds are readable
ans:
12.57.42
